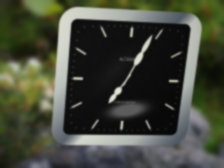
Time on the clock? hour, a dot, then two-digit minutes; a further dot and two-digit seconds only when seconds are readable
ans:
7.04
